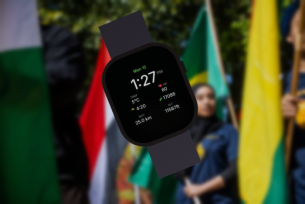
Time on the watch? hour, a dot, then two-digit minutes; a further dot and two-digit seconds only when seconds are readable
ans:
1.27
